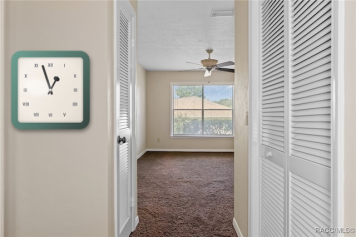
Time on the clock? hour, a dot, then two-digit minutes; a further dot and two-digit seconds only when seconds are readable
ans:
12.57
